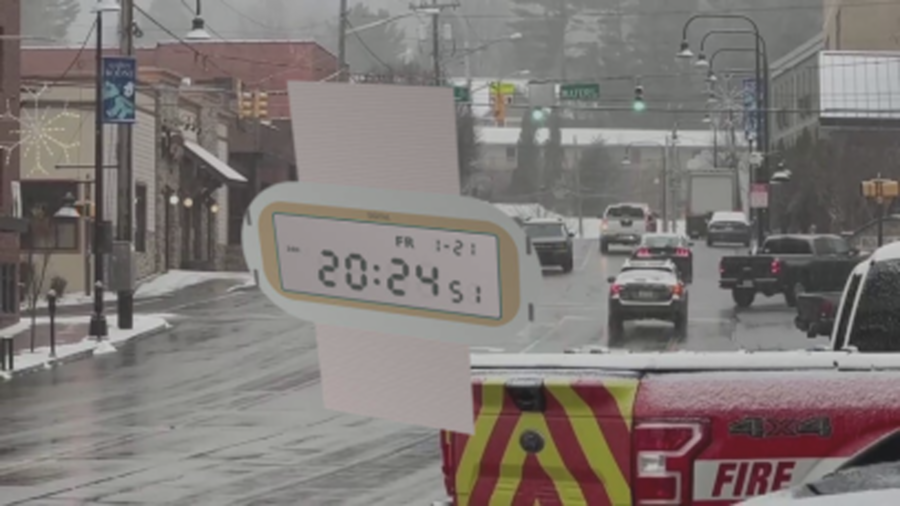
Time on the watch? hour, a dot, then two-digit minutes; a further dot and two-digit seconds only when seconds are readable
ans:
20.24.51
